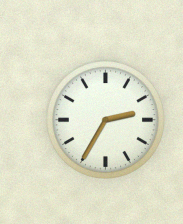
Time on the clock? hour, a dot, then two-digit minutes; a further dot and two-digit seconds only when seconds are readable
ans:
2.35
